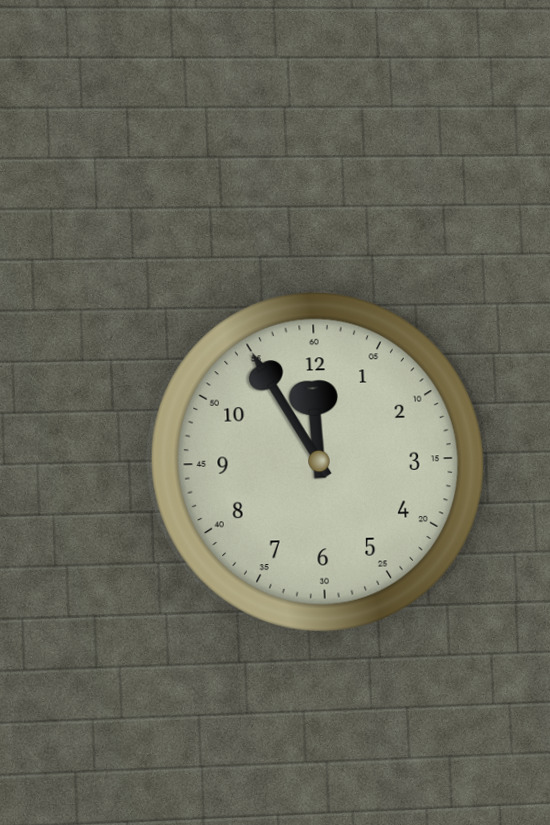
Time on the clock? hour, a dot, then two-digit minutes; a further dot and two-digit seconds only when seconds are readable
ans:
11.55
